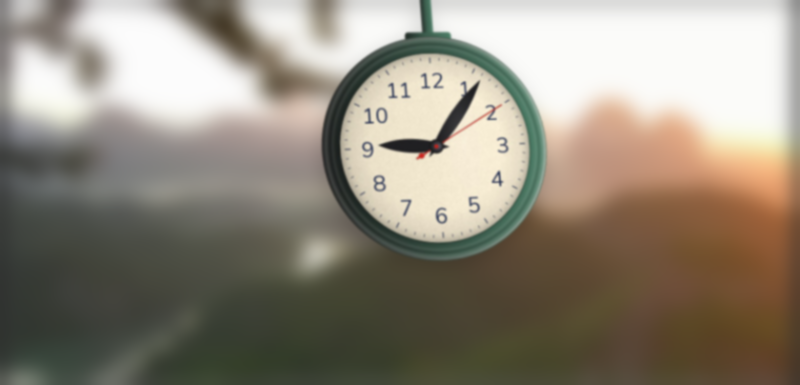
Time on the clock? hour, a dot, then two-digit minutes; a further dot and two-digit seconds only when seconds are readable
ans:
9.06.10
